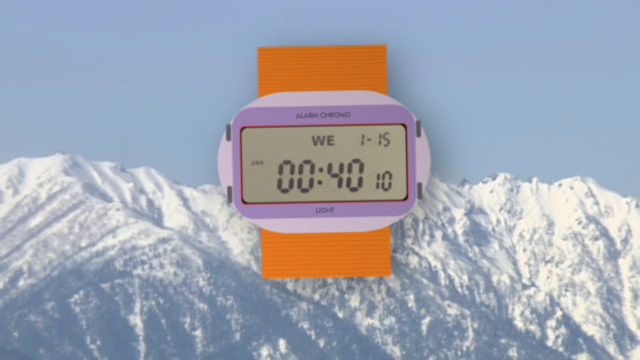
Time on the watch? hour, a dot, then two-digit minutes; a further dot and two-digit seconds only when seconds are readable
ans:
0.40.10
